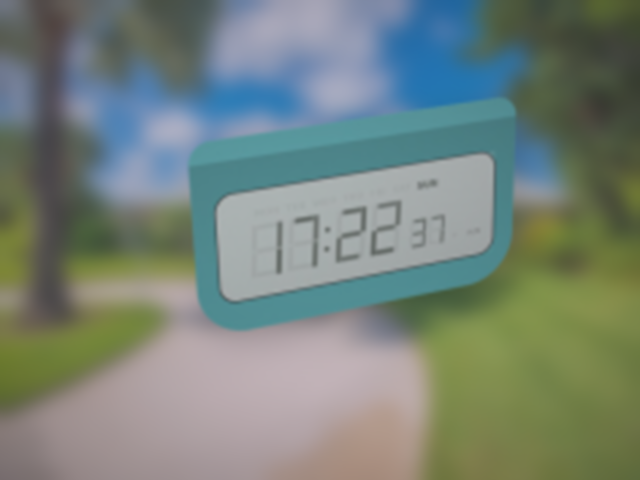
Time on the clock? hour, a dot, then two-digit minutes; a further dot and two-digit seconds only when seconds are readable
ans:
17.22.37
